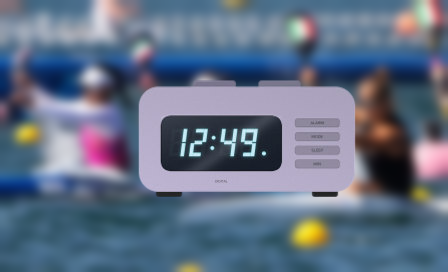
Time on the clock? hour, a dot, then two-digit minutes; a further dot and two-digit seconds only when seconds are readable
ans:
12.49
